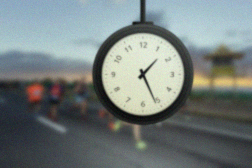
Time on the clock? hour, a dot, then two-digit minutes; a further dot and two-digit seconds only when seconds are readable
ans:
1.26
